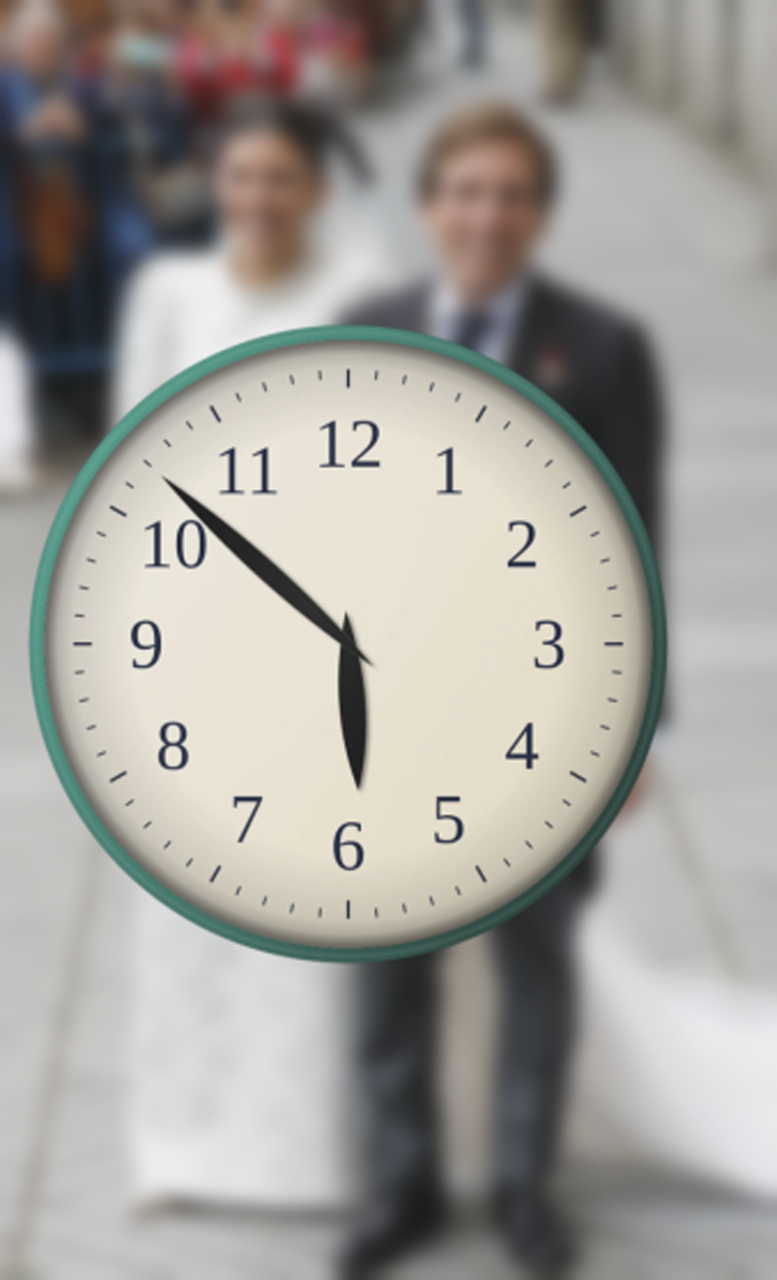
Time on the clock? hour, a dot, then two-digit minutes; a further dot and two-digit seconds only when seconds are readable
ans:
5.52
